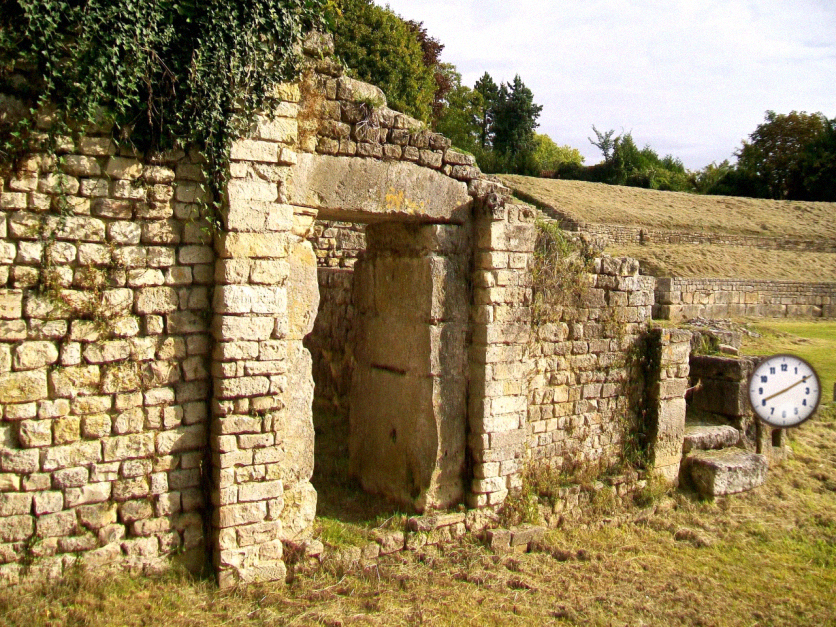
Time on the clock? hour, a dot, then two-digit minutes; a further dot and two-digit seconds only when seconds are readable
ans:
8.10
